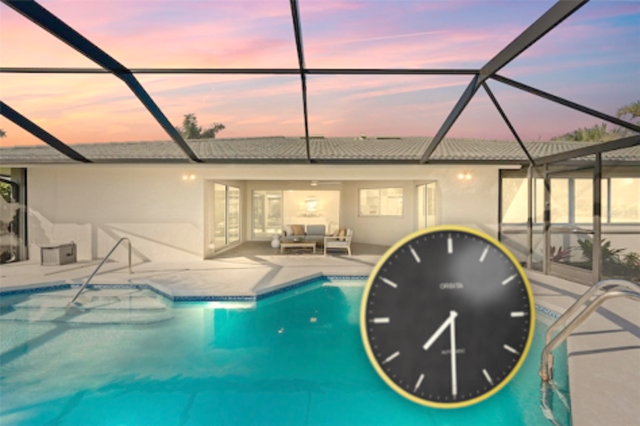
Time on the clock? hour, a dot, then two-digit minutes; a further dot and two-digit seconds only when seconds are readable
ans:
7.30
